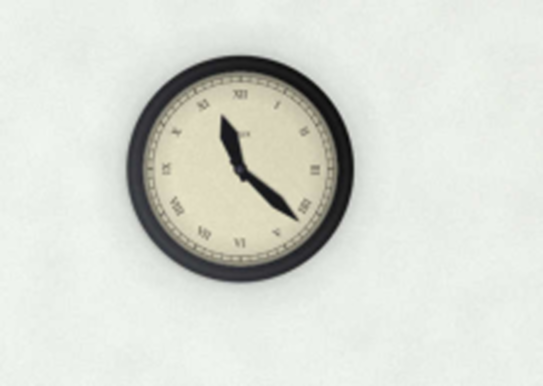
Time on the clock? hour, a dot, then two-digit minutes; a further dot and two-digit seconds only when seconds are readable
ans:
11.22
